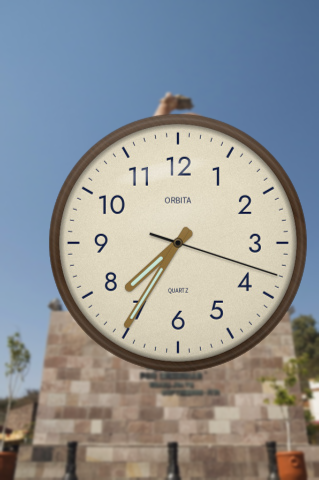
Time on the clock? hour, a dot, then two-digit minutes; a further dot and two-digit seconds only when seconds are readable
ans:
7.35.18
